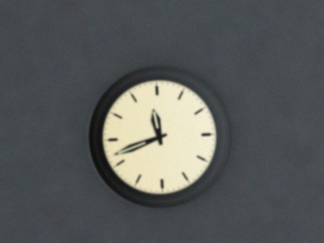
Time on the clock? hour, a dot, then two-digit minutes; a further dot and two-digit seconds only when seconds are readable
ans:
11.42
